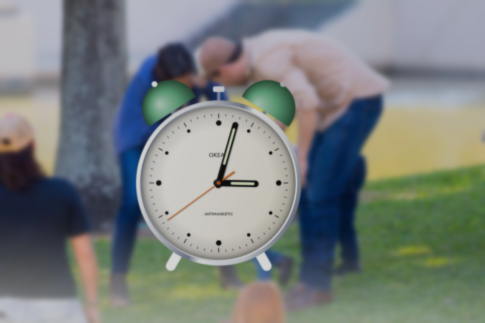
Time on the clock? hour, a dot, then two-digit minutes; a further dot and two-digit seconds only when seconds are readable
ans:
3.02.39
